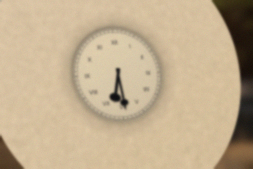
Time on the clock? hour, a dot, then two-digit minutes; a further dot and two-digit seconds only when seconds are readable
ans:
6.29
